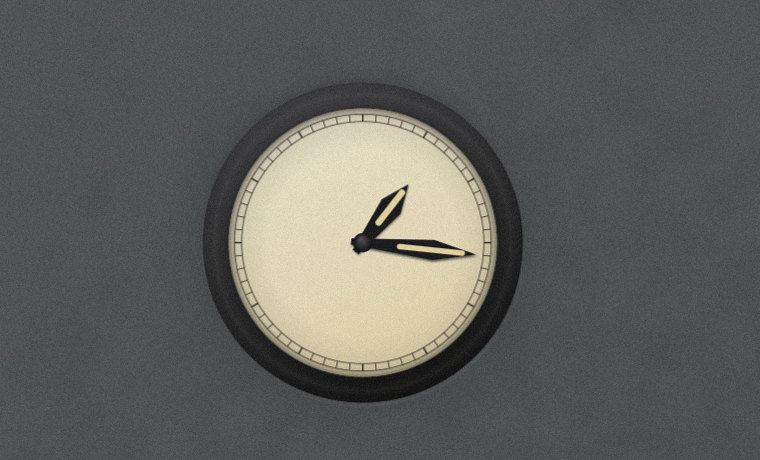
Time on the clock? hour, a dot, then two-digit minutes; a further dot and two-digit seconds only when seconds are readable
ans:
1.16
